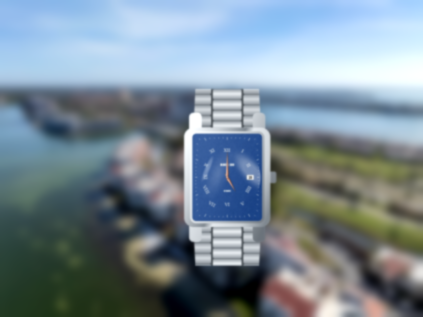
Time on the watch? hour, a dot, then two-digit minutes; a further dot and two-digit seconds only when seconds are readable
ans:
5.00
